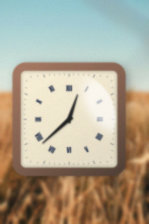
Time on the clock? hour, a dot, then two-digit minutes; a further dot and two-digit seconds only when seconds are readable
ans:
12.38
